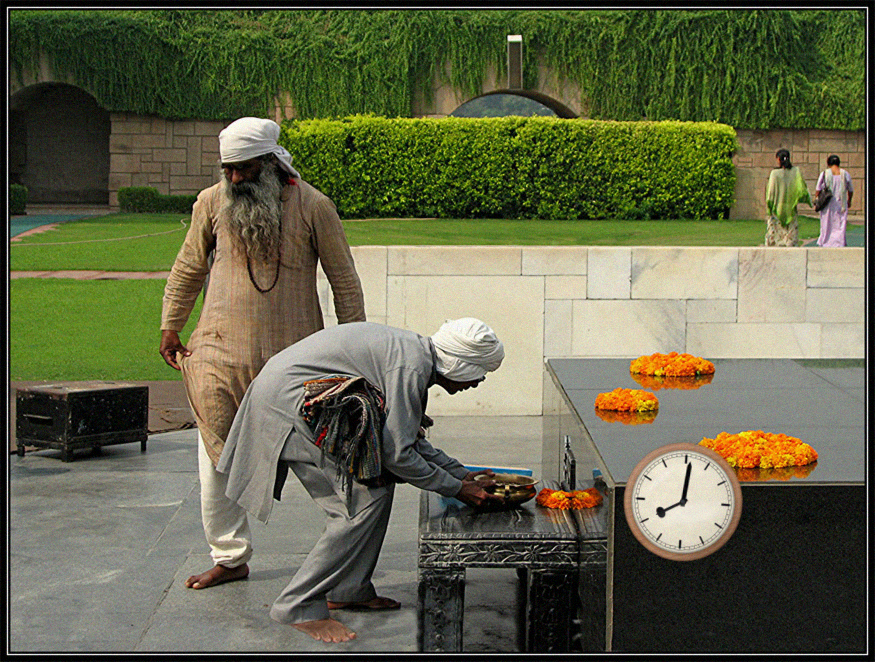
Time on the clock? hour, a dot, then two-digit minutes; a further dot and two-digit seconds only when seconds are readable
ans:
8.01
